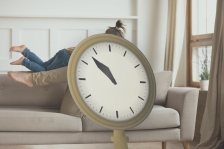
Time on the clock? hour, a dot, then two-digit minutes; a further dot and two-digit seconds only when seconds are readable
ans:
10.53
